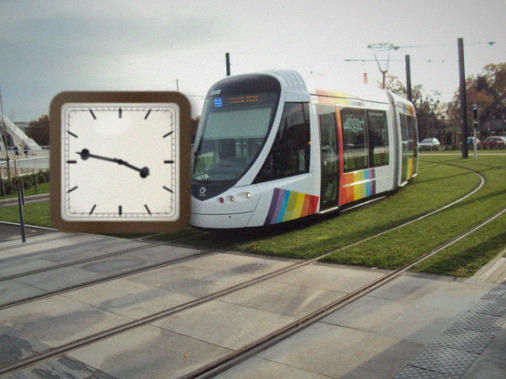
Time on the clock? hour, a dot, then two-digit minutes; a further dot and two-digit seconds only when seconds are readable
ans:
3.47
